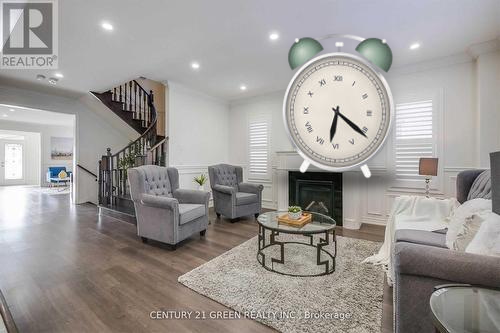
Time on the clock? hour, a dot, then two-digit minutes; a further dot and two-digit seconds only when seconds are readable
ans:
6.21
